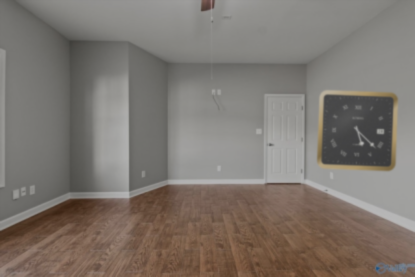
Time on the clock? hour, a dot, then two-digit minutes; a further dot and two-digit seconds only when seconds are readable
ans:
5.22
